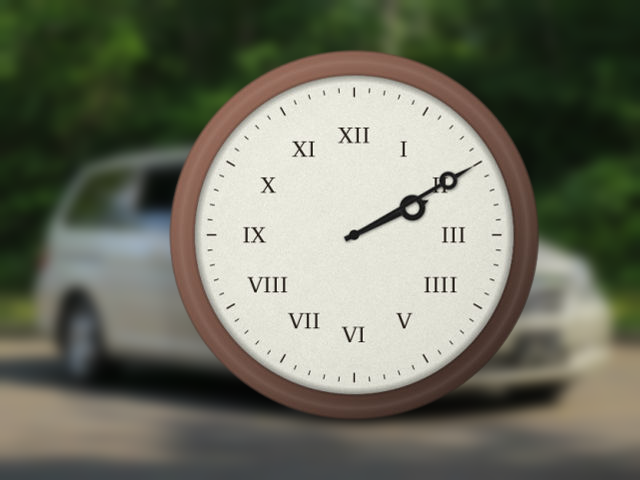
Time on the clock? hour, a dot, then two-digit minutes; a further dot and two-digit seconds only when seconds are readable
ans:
2.10
